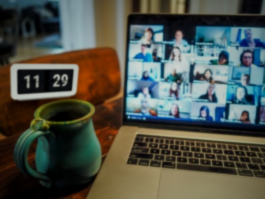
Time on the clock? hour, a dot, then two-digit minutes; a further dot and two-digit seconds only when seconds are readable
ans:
11.29
